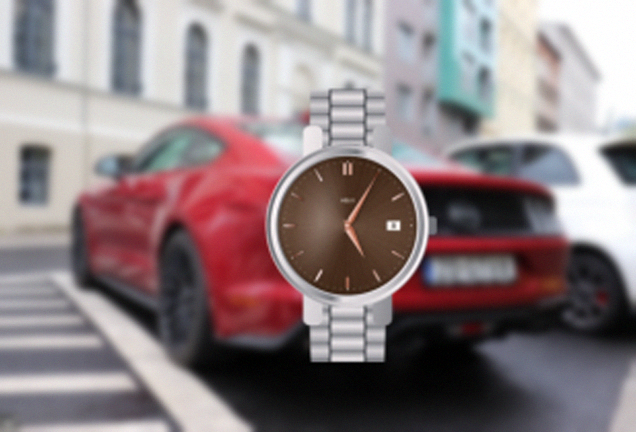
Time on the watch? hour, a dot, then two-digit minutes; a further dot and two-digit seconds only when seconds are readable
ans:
5.05
